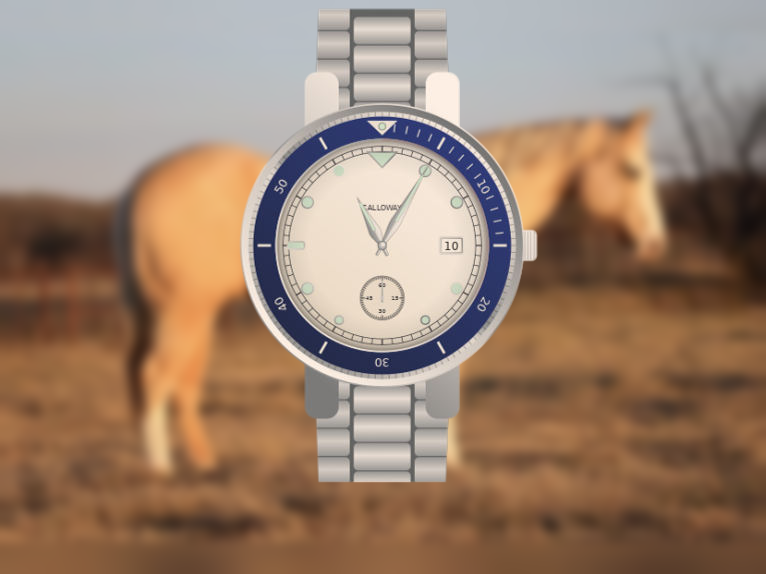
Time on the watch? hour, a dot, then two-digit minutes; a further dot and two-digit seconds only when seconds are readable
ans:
11.05
